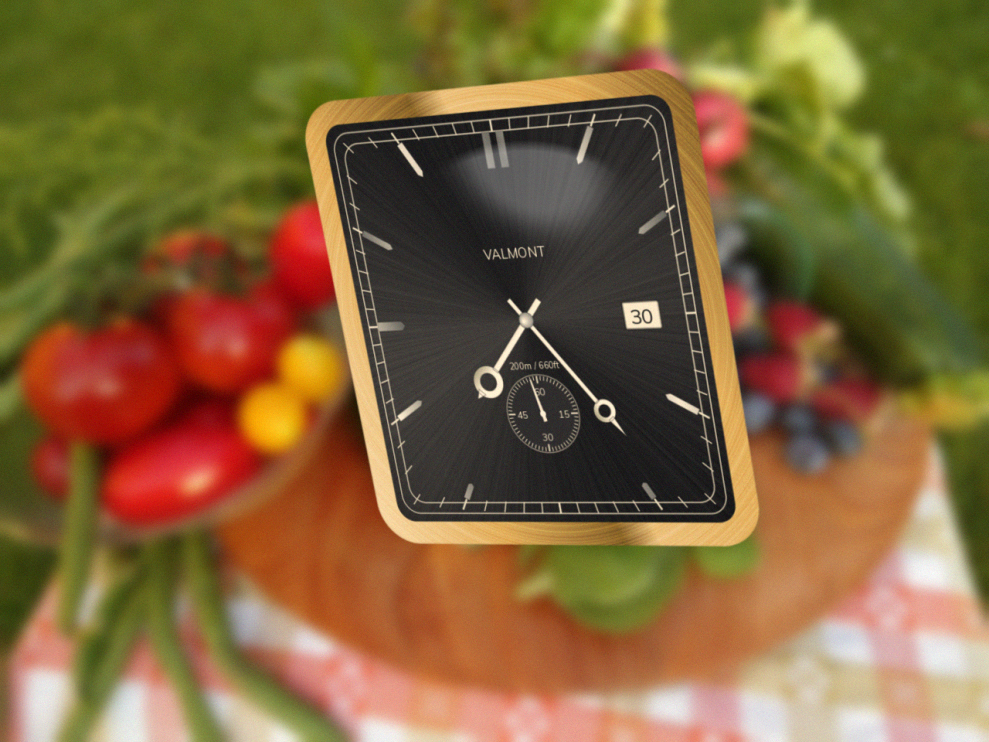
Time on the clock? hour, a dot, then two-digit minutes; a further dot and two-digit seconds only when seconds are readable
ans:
7.23.58
